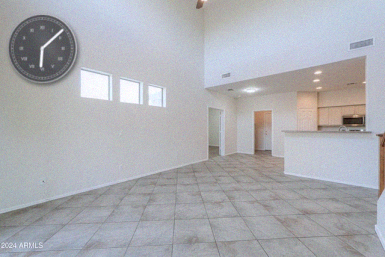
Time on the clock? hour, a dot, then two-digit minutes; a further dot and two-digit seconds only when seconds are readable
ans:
6.08
